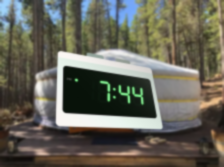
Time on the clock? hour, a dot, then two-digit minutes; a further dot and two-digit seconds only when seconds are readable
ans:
7.44
